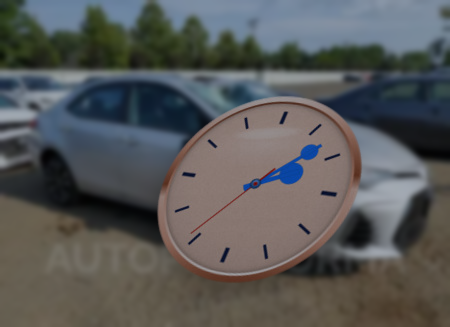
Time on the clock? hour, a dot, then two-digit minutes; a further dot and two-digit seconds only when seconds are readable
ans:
2.07.36
